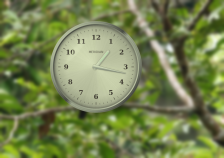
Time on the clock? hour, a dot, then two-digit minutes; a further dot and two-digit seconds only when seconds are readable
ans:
1.17
